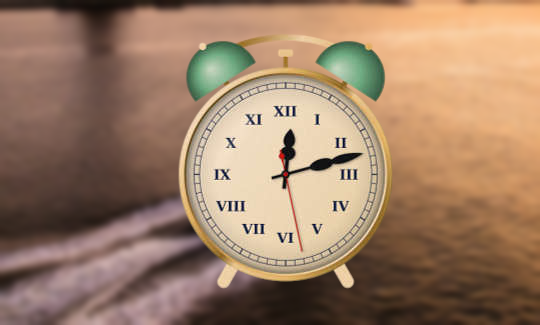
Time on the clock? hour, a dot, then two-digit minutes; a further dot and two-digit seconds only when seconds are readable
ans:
12.12.28
